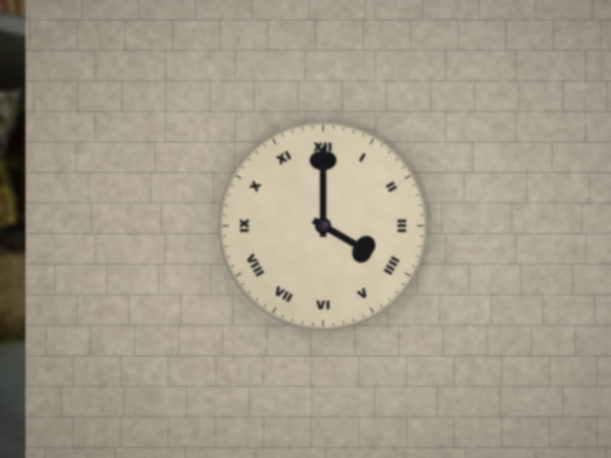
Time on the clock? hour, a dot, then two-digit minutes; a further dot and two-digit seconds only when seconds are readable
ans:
4.00
